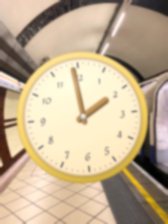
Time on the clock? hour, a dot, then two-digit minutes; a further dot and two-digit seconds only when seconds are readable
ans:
1.59
